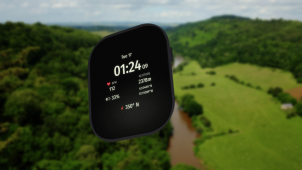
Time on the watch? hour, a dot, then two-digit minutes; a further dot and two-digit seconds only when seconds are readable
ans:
1.24
